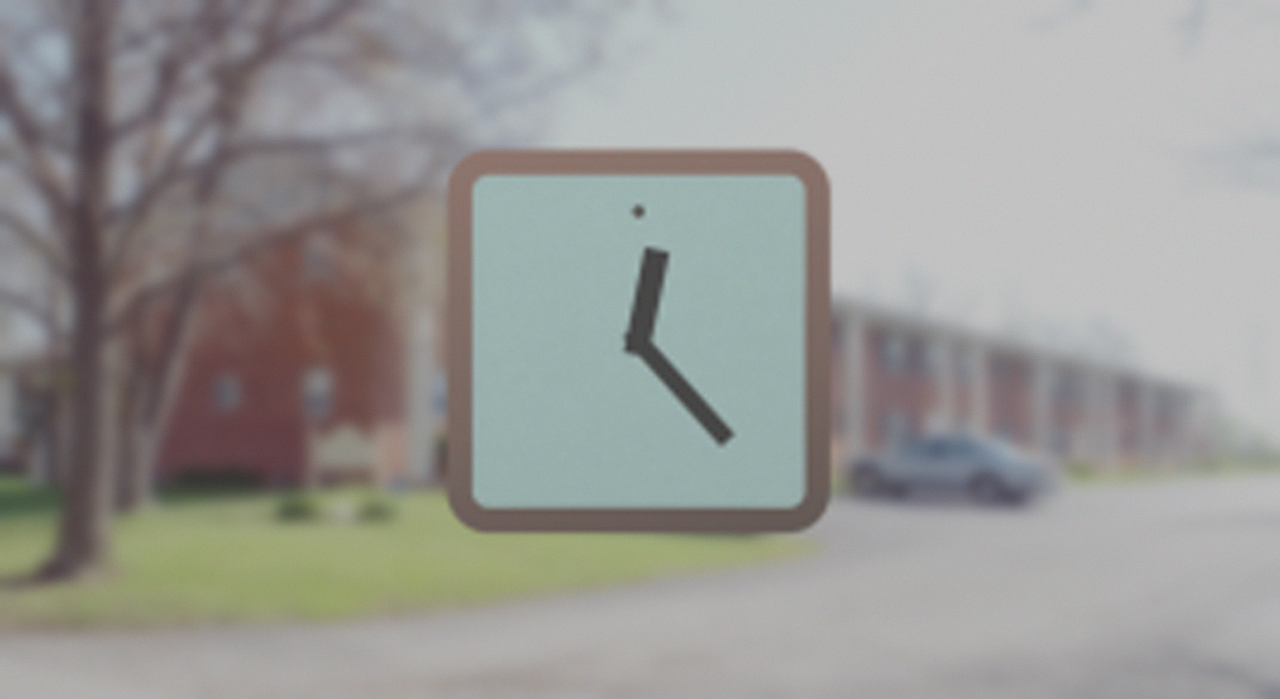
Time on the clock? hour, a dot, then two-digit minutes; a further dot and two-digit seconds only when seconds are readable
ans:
12.23
